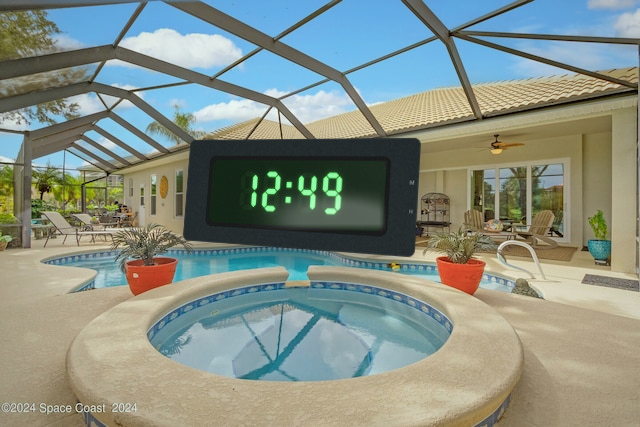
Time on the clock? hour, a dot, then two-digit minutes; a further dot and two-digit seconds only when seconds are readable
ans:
12.49
